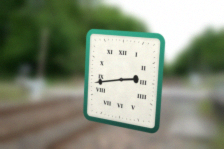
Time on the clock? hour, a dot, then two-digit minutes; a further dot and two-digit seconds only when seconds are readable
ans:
2.43
